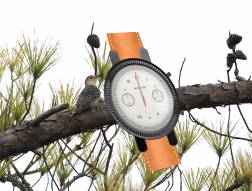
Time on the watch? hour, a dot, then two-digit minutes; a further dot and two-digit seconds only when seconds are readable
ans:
6.00
